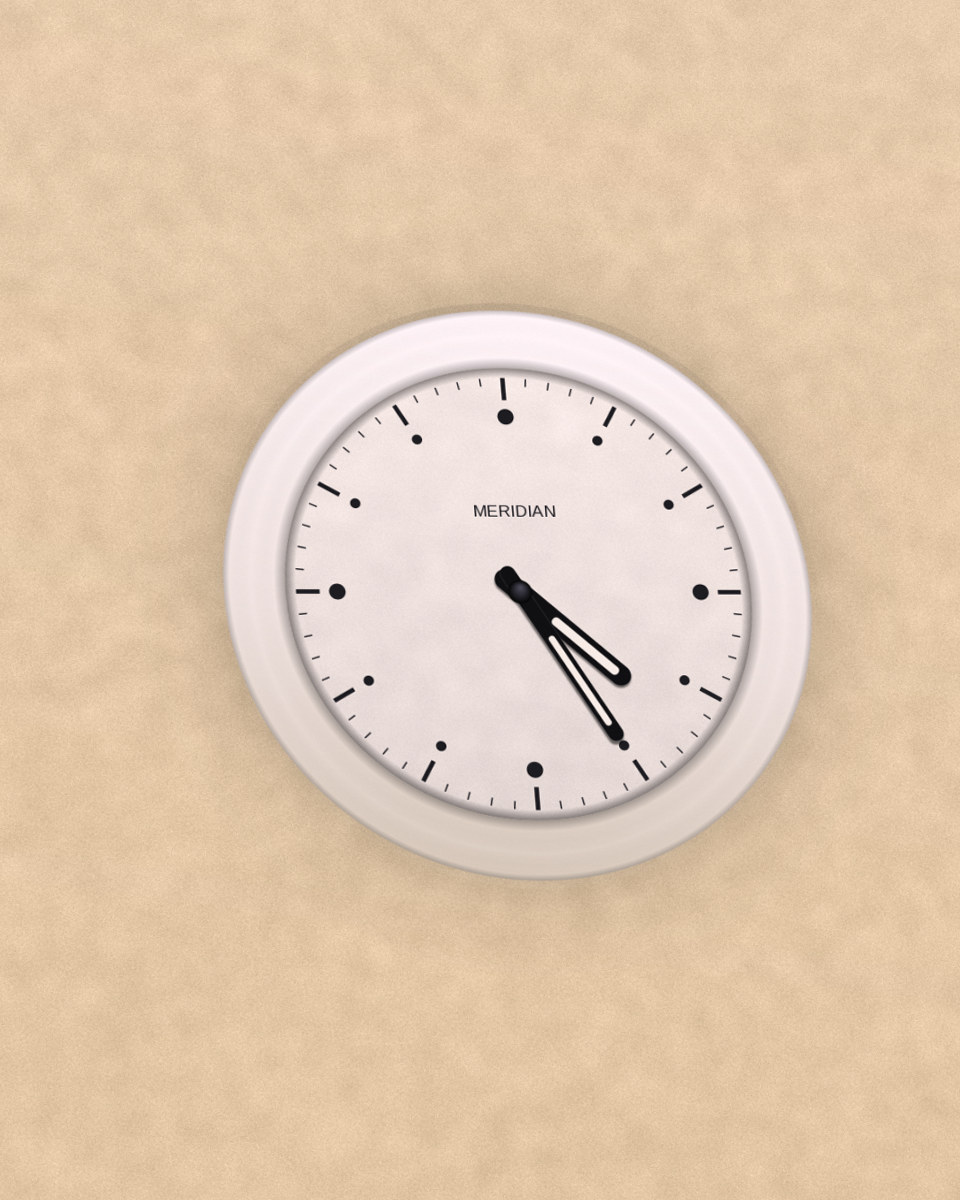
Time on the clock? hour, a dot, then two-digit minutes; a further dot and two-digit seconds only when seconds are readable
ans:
4.25
